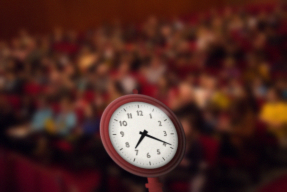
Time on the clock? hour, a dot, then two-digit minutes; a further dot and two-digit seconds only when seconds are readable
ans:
7.19
